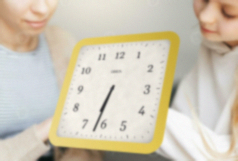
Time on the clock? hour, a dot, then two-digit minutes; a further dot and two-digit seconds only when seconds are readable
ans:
6.32
